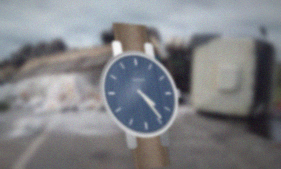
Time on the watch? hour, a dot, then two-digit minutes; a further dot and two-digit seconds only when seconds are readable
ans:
4.24
